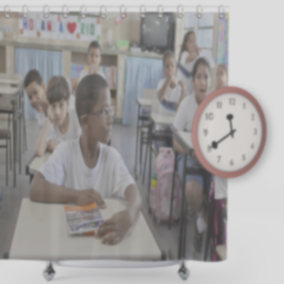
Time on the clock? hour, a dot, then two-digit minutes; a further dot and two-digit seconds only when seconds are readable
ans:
11.40
